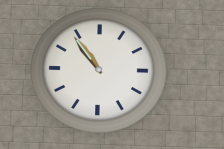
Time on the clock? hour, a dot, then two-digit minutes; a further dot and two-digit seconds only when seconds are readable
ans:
10.54
